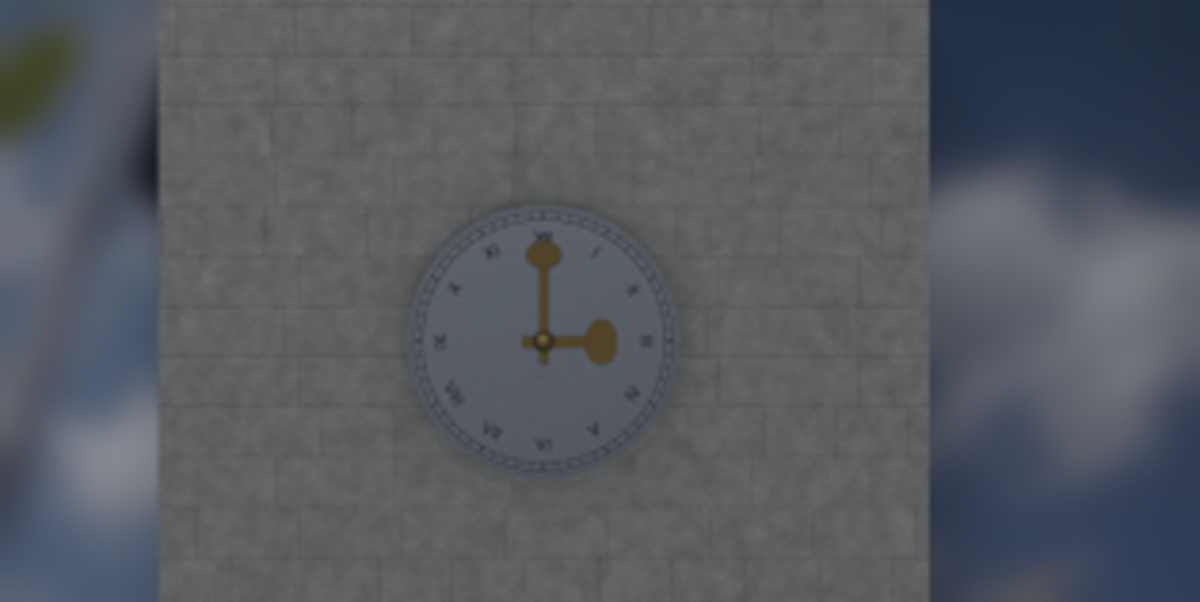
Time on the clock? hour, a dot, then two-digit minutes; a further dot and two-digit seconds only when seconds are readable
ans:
3.00
